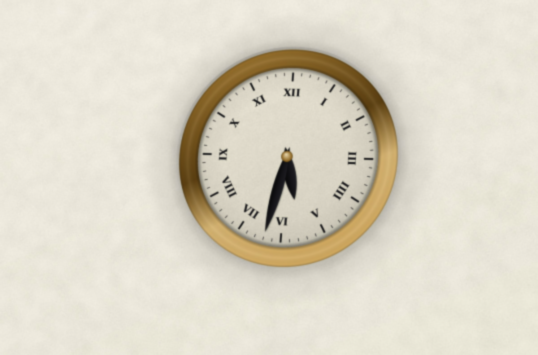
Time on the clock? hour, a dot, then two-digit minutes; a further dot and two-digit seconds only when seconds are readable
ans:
5.32
